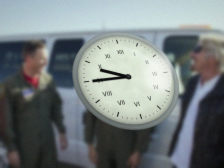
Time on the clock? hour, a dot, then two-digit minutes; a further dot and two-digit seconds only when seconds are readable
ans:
9.45
